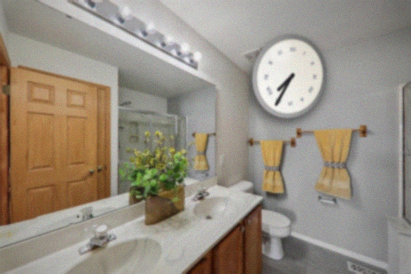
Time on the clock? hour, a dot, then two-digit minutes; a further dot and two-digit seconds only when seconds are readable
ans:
7.35
